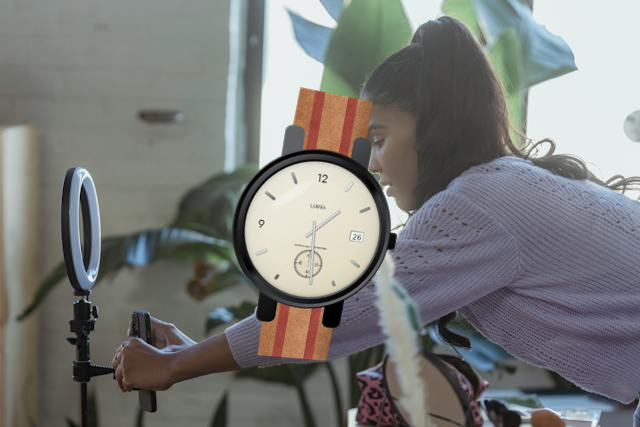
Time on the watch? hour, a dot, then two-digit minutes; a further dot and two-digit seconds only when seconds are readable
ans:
1.29
